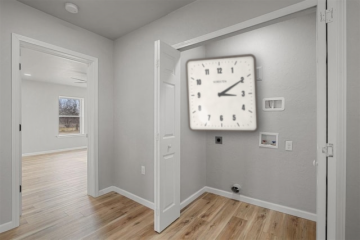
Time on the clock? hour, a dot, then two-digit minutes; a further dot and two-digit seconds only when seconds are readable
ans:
3.10
